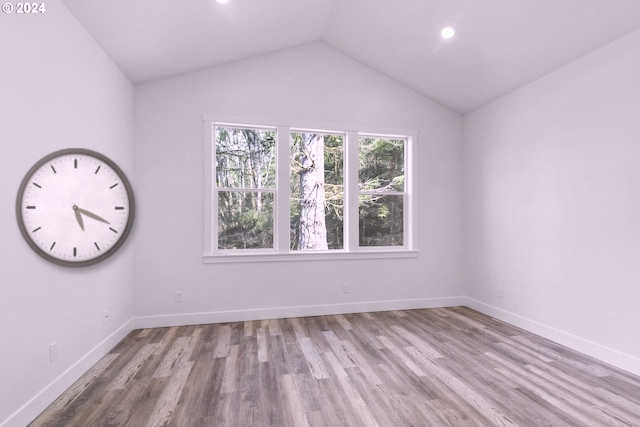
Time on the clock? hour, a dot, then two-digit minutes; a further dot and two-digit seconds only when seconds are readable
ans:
5.19
